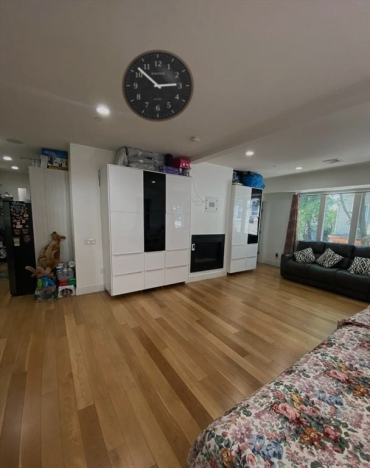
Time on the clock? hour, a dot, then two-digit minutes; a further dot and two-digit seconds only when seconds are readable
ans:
2.52
